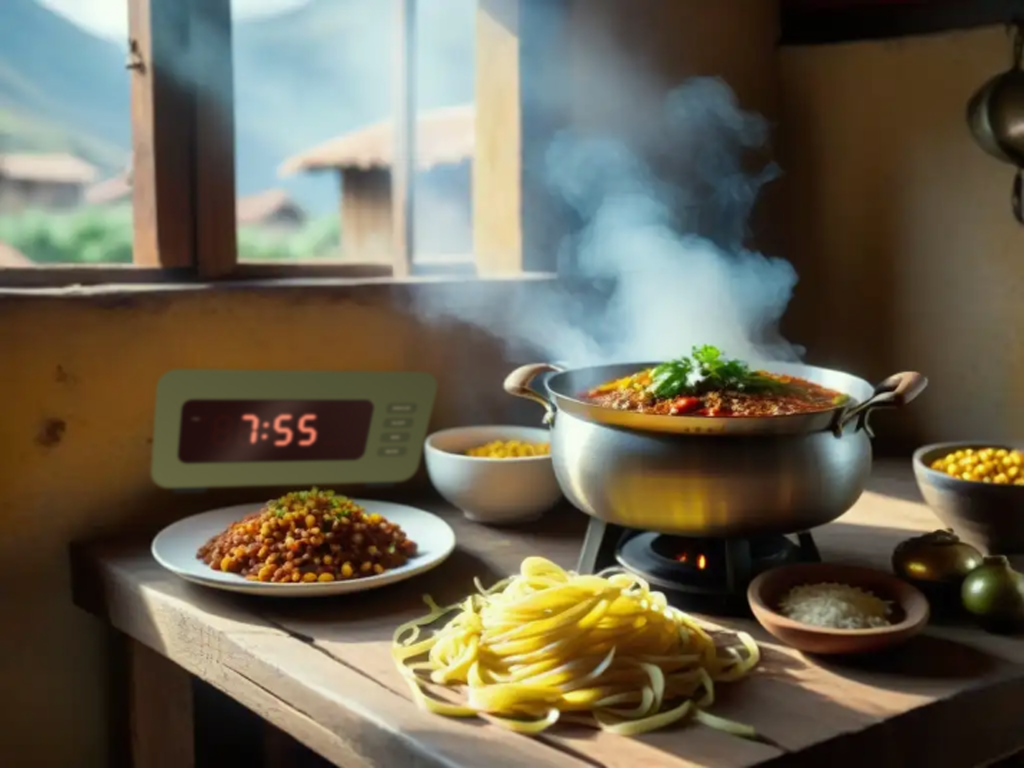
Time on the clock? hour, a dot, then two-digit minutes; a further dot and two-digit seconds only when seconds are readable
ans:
7.55
